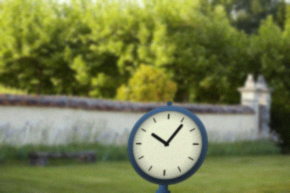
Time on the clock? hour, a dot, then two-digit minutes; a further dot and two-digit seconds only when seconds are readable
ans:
10.06
